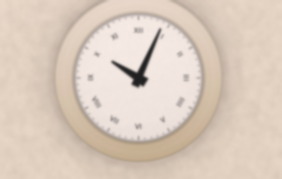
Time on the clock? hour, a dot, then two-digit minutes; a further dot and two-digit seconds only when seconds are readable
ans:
10.04
